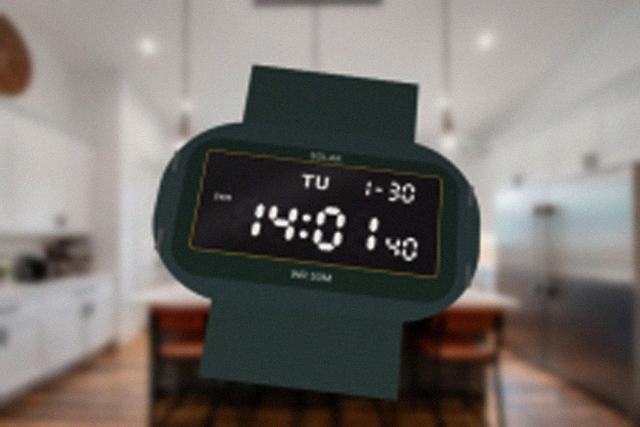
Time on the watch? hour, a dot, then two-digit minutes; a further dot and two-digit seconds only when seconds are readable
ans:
14.01.40
